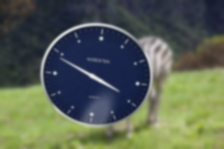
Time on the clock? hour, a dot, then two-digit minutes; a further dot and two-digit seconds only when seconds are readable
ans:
3.49
